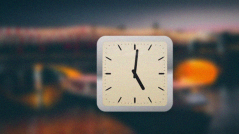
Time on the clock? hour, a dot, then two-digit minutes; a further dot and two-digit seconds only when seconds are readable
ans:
5.01
